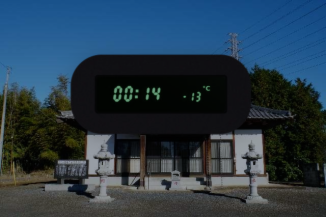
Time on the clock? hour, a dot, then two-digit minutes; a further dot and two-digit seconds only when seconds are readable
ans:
0.14
